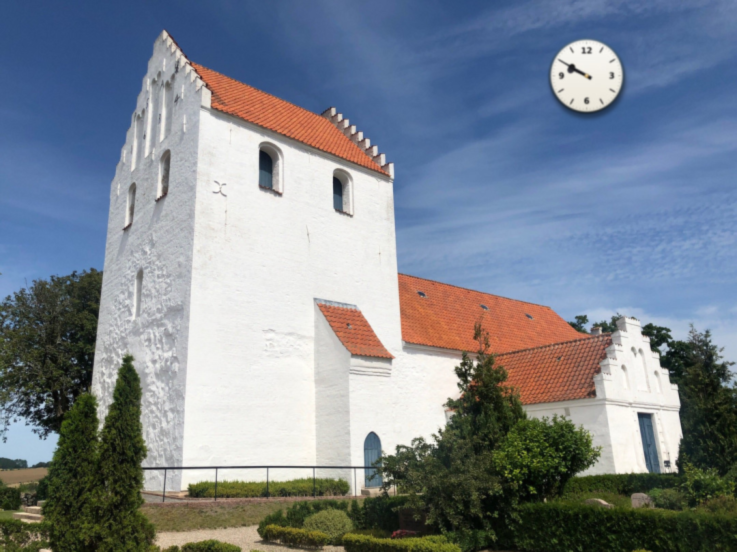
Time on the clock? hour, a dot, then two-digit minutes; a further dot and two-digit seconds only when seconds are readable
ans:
9.50
